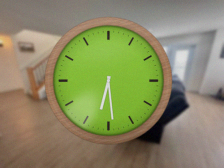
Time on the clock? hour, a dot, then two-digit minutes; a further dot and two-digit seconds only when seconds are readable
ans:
6.29
